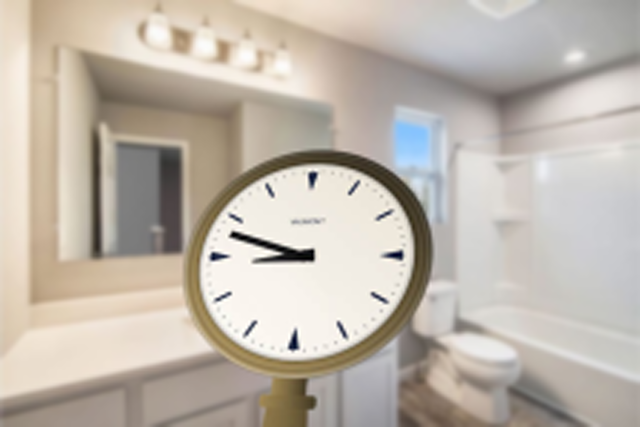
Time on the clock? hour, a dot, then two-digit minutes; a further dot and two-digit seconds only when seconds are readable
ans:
8.48
